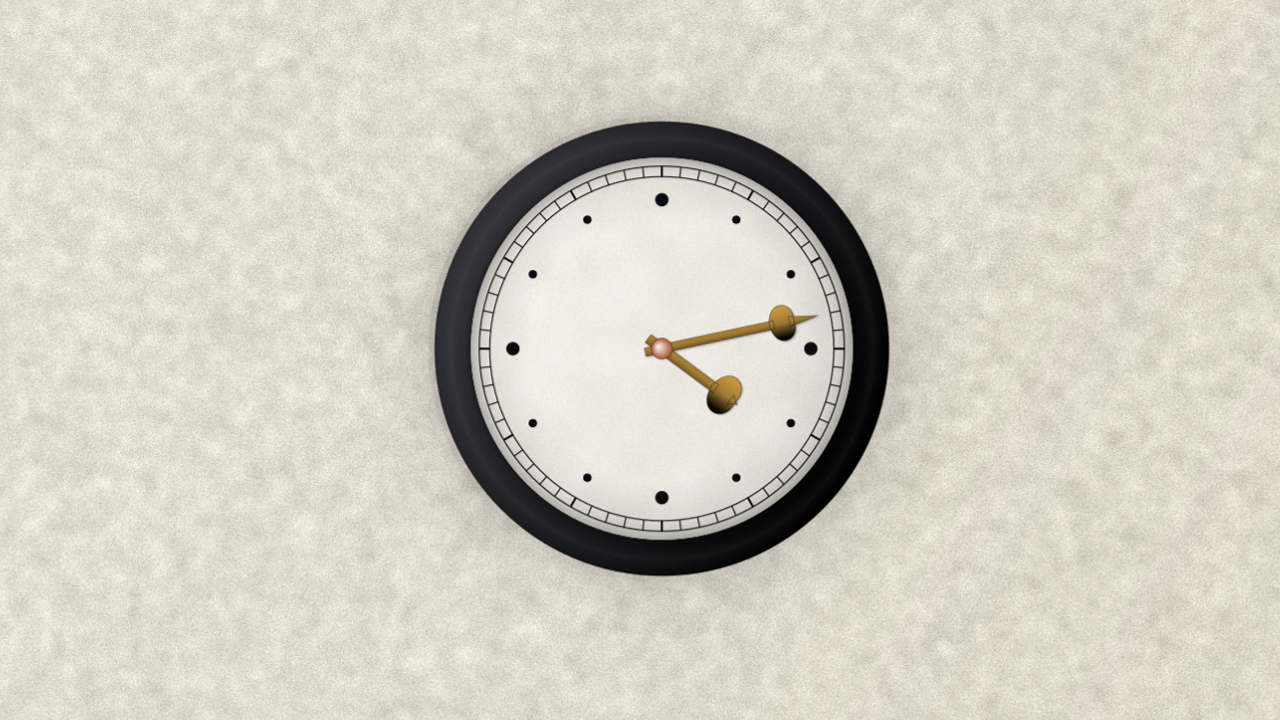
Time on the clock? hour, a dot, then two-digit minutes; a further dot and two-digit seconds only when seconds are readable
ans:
4.13
